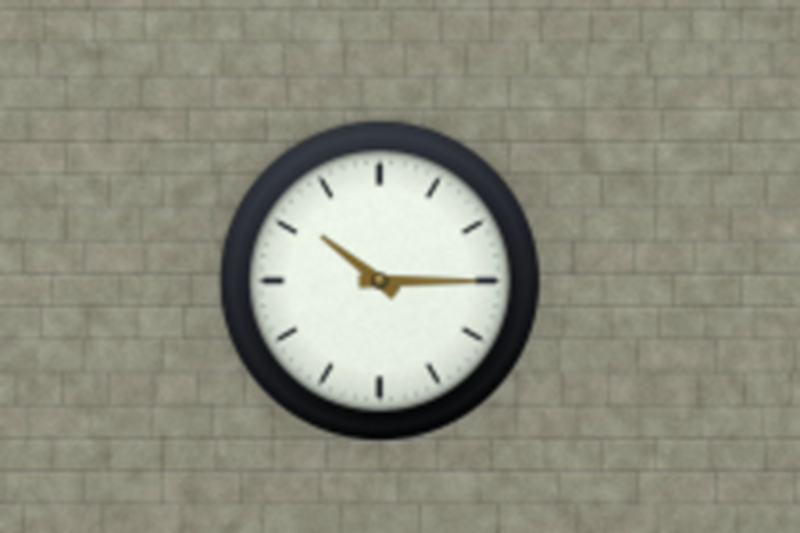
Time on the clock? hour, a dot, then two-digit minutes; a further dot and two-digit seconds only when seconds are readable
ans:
10.15
